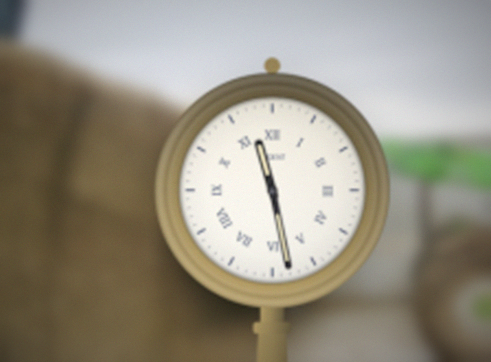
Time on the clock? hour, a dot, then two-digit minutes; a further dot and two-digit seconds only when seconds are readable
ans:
11.28
